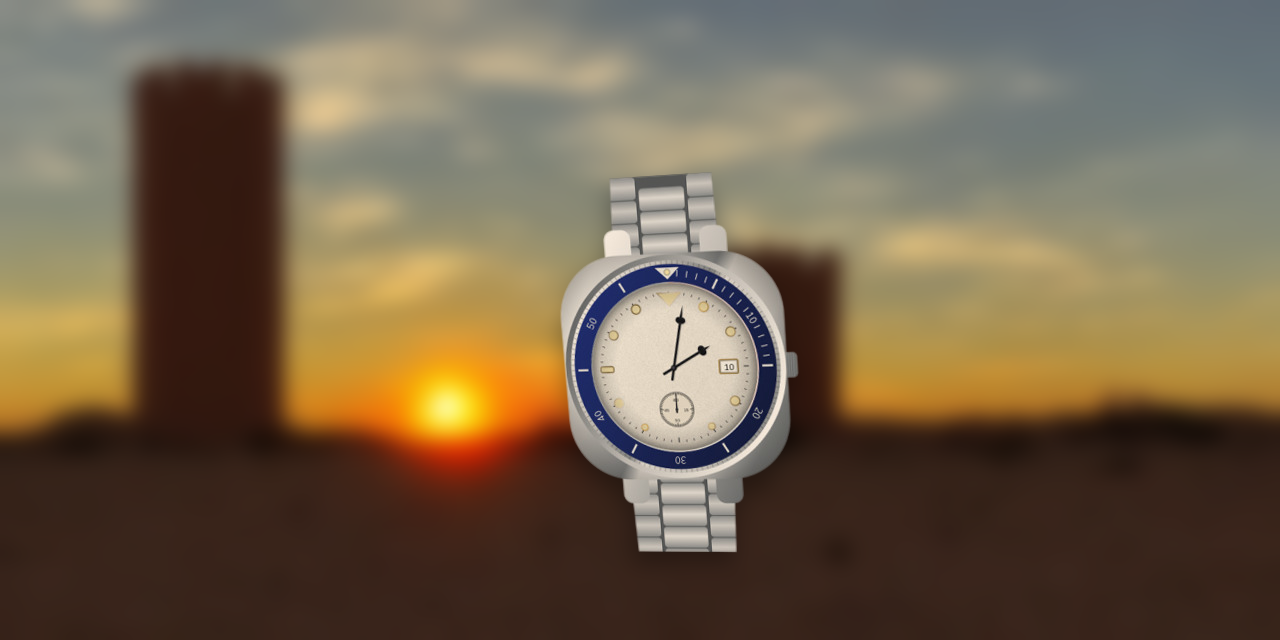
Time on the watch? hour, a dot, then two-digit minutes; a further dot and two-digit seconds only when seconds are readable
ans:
2.02
